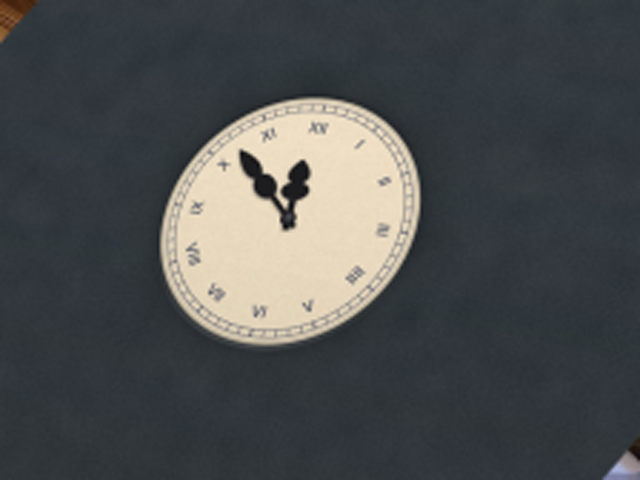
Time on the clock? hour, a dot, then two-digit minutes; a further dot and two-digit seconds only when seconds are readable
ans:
11.52
